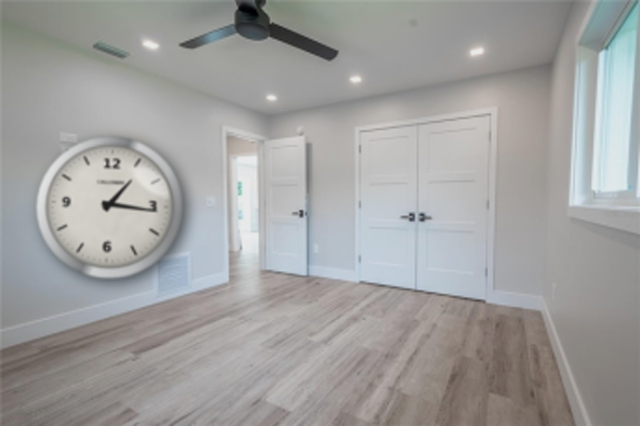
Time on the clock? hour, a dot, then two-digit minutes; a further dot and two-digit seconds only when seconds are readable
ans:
1.16
